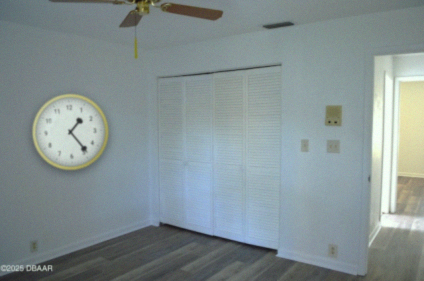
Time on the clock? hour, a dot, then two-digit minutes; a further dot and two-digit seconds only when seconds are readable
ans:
1.24
